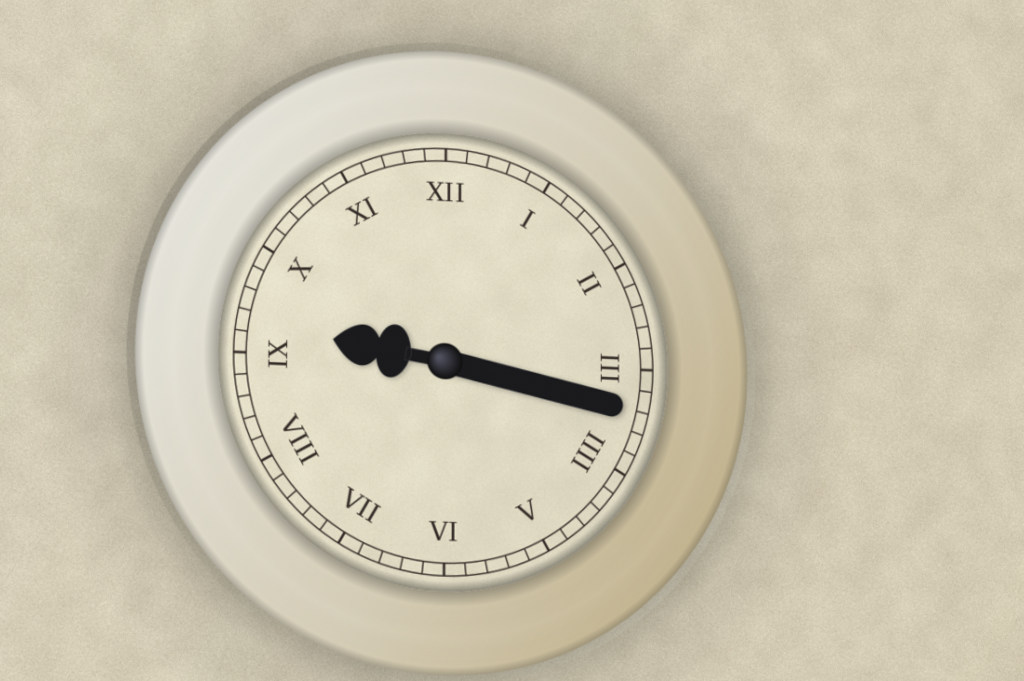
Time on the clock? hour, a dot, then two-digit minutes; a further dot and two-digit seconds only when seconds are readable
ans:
9.17
